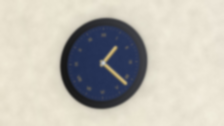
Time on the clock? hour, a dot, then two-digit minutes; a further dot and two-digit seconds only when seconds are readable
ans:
1.22
